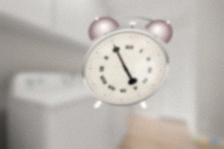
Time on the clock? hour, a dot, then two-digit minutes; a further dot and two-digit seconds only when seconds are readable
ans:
4.55
